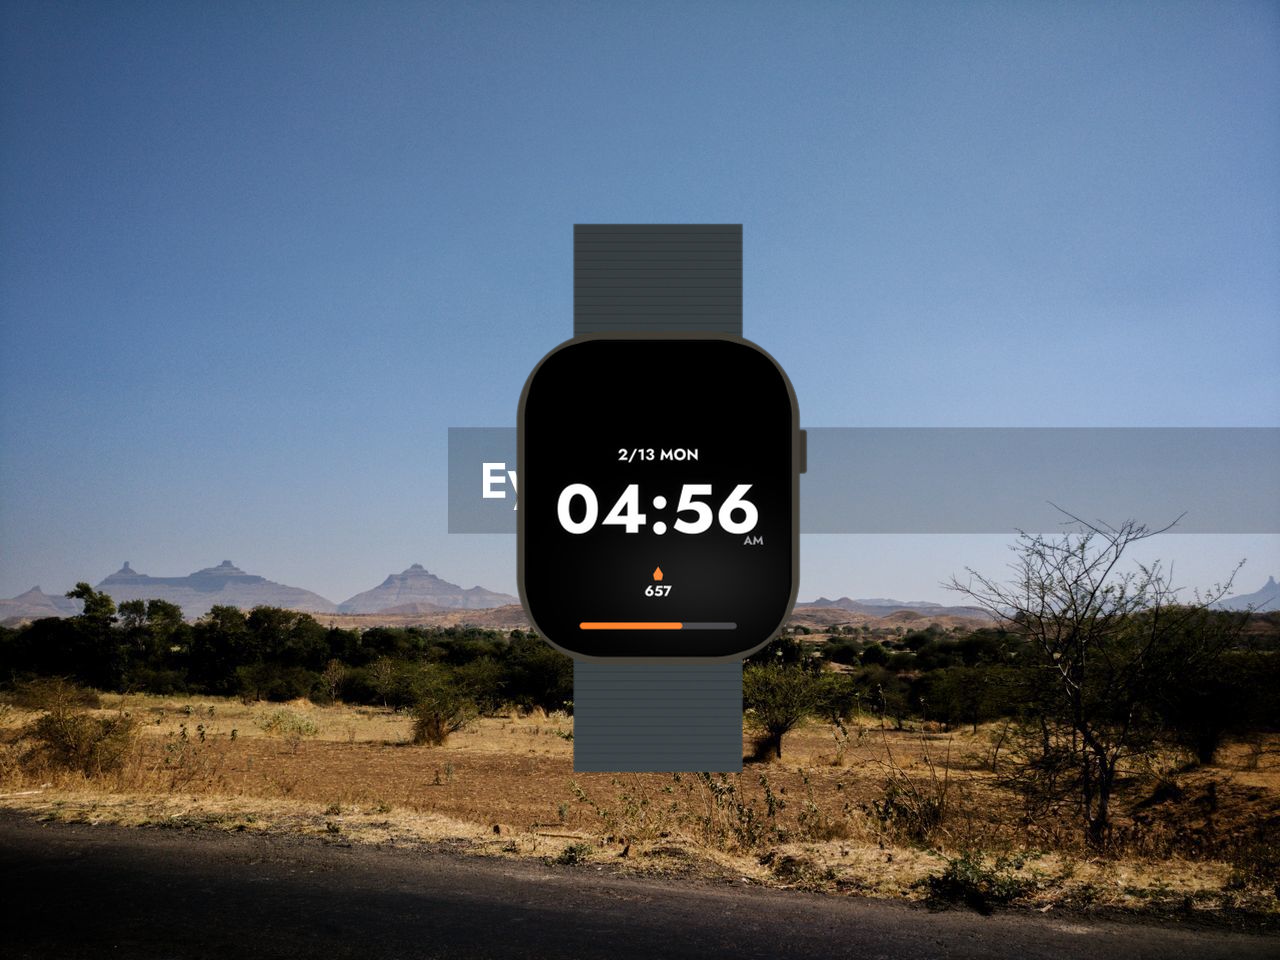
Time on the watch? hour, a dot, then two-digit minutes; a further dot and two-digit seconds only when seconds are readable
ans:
4.56
